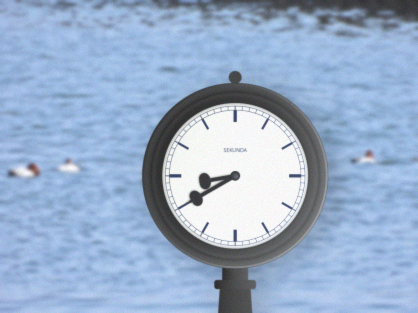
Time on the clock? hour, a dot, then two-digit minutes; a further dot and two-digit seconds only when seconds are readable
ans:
8.40
